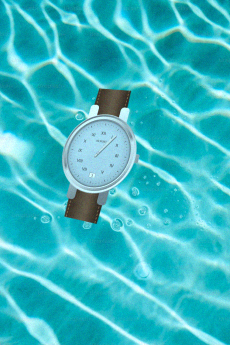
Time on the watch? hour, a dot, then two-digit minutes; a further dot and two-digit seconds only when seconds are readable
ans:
1.06
